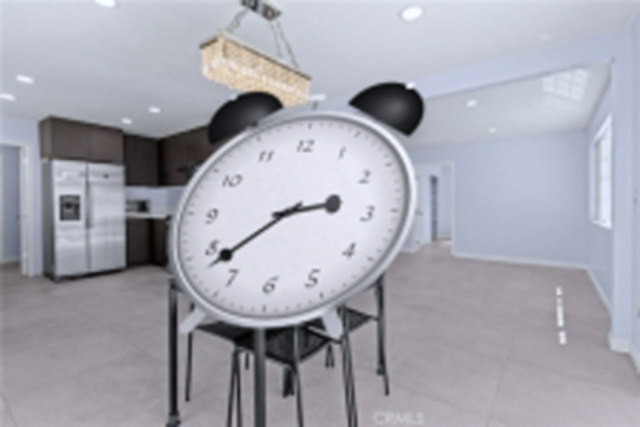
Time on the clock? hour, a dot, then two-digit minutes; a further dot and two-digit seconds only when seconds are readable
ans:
2.38
